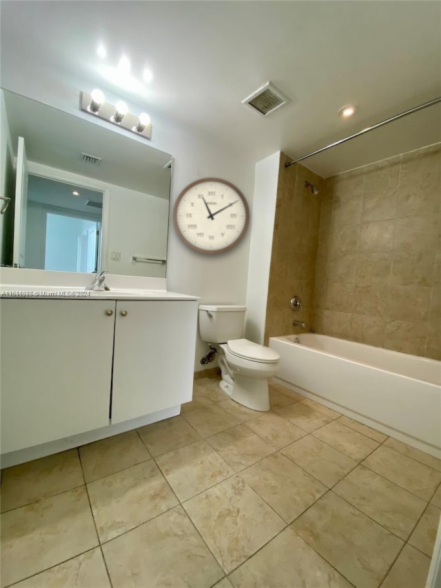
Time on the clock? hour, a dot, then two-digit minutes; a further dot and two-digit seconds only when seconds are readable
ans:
11.10
